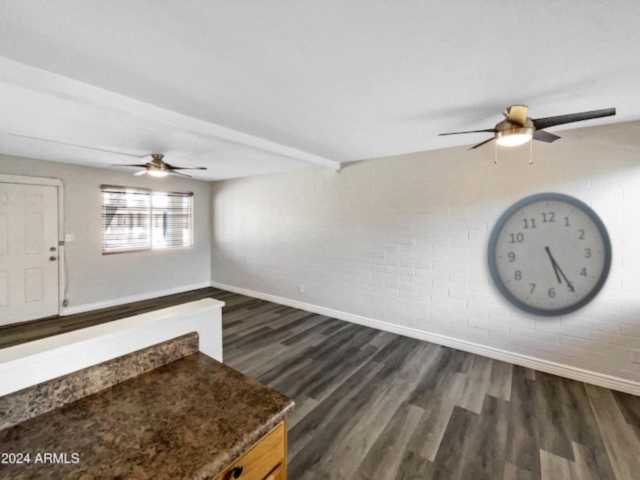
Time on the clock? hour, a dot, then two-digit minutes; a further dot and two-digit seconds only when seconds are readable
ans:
5.25
